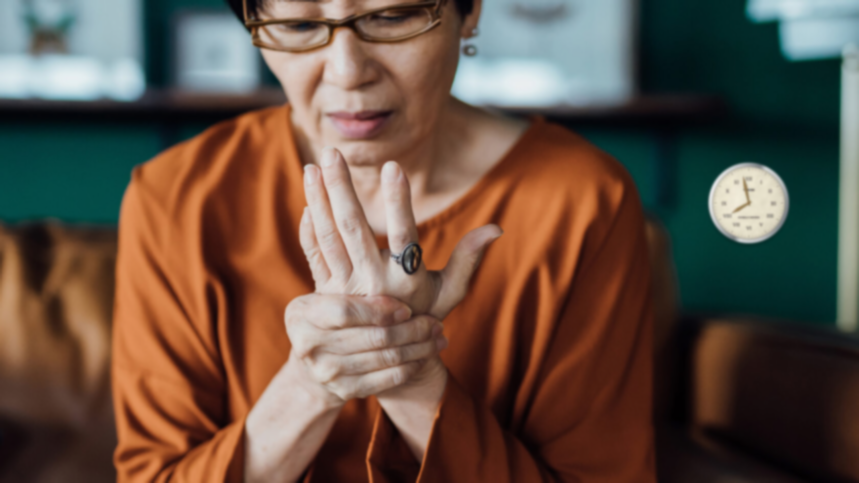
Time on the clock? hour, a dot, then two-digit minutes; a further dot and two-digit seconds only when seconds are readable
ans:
7.58
